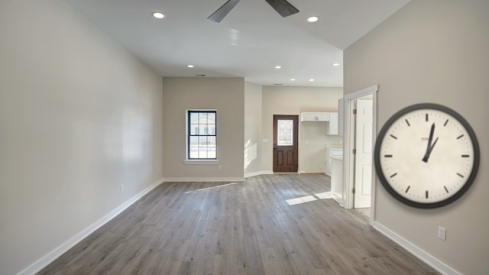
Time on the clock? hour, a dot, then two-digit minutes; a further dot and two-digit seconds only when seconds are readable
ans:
1.02
